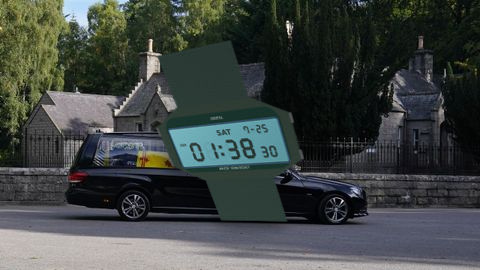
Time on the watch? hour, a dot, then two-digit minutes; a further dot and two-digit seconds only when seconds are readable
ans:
1.38.30
